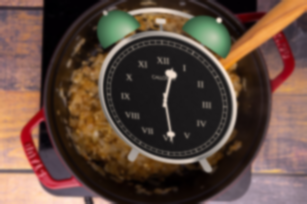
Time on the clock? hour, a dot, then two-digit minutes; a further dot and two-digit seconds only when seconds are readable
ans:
12.29
